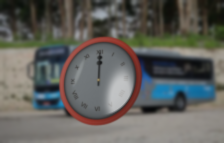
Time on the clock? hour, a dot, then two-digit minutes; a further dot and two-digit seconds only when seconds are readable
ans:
12.00
